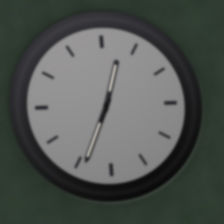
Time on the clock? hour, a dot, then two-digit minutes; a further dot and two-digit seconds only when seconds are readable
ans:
12.34
